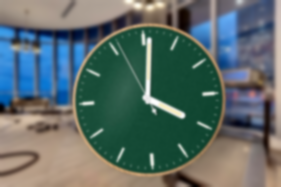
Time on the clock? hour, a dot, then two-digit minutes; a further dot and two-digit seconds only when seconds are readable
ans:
4.00.56
